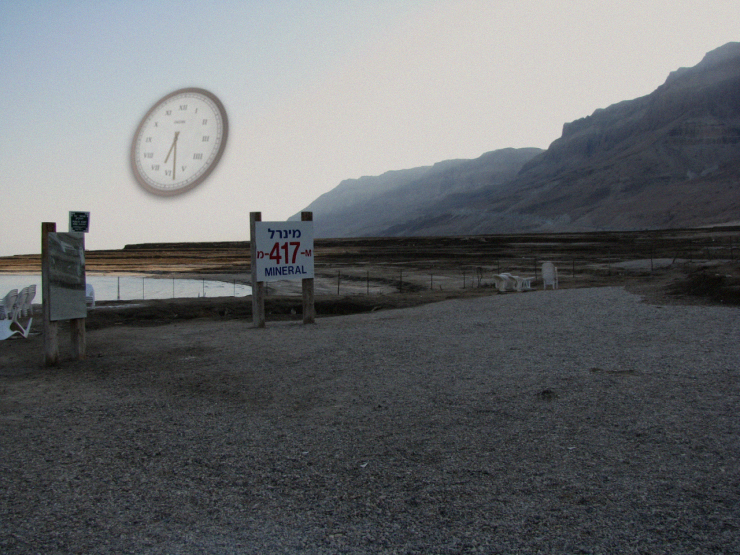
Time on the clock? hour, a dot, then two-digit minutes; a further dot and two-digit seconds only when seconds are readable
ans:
6.28
